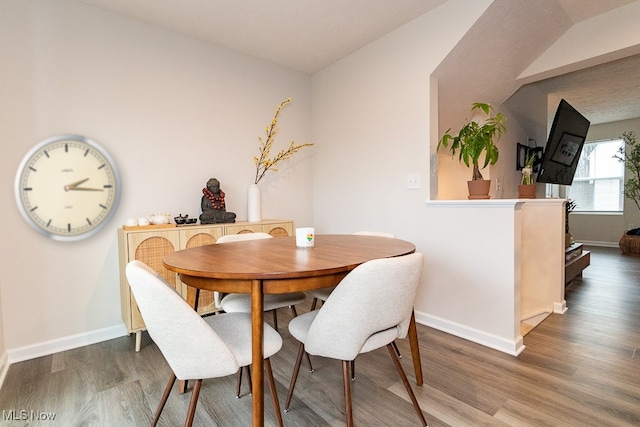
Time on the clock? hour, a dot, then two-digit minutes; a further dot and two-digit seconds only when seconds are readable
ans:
2.16
